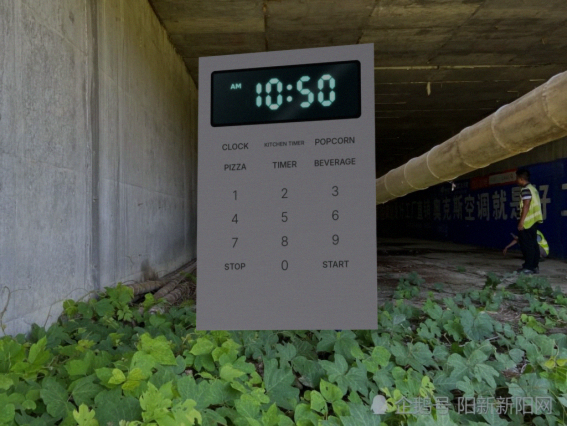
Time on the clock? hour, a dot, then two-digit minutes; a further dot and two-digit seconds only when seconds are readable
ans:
10.50
